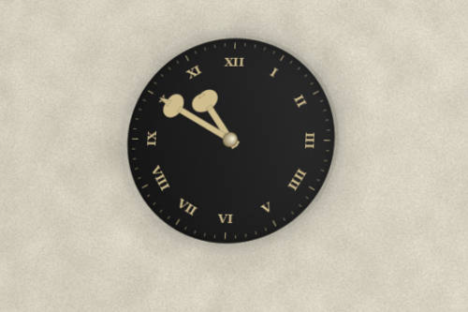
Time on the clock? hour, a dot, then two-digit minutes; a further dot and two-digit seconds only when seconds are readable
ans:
10.50
